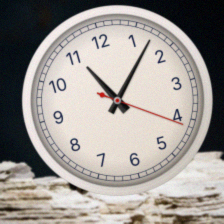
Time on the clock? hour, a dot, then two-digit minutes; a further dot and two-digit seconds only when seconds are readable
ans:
11.07.21
